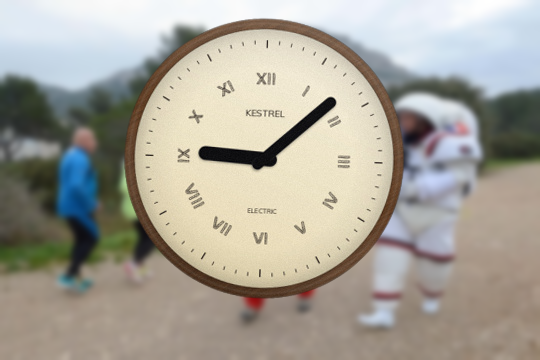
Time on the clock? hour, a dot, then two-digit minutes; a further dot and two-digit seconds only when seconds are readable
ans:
9.08
